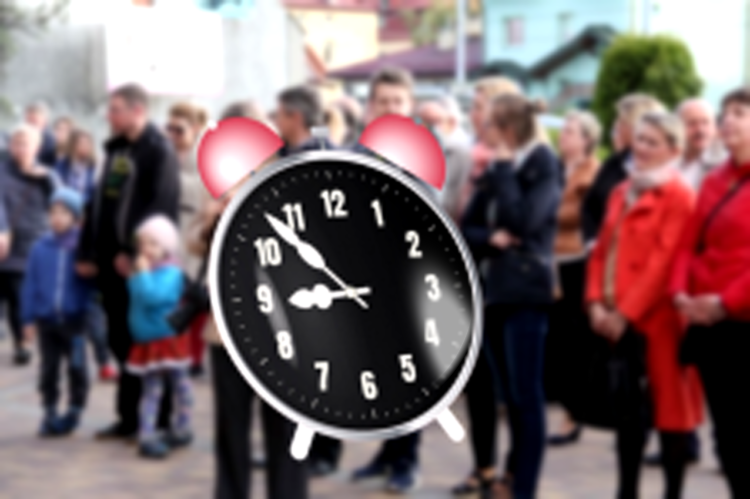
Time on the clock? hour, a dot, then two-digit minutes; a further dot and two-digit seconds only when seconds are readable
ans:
8.53
